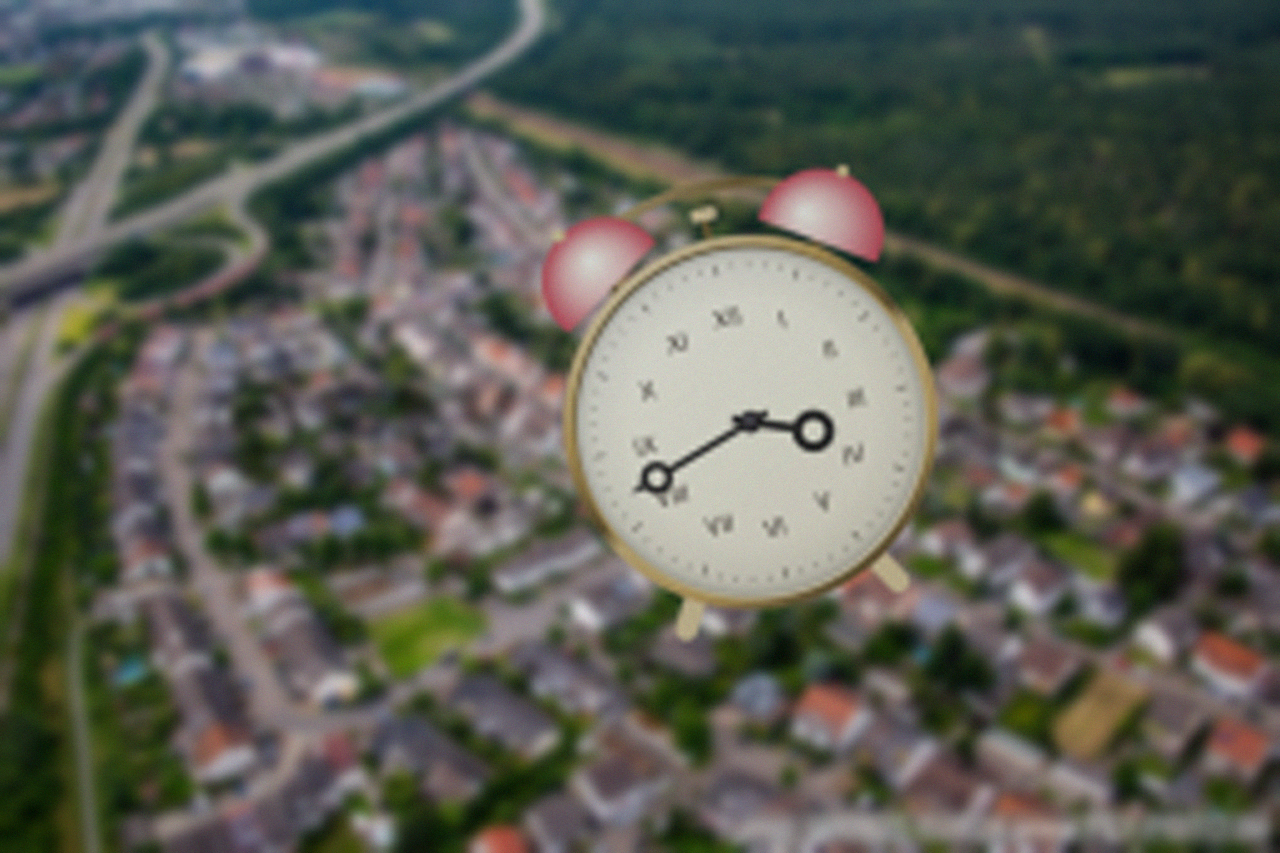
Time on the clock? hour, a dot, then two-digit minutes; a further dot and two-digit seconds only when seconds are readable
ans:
3.42
